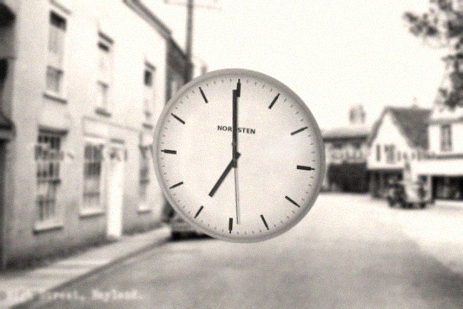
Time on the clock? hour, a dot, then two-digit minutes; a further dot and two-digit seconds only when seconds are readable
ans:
6.59.29
